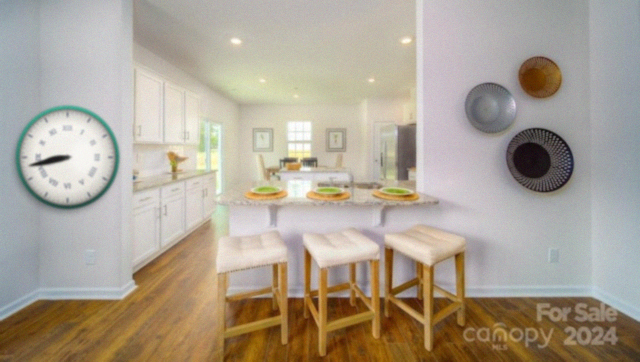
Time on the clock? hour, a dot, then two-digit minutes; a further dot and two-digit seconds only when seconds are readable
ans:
8.43
